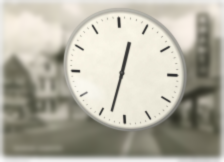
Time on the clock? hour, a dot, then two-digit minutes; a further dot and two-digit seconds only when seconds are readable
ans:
12.33
